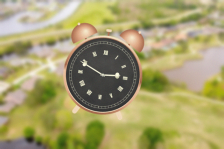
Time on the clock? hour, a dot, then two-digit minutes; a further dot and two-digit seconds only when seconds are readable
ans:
2.49
